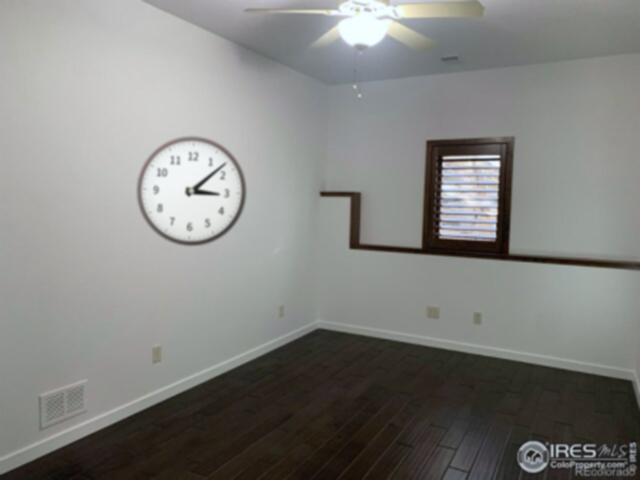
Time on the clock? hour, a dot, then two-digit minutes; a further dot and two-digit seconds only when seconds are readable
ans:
3.08
